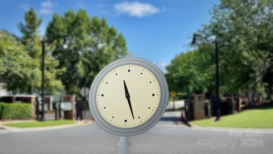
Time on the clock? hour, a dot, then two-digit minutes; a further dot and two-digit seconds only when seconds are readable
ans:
11.27
